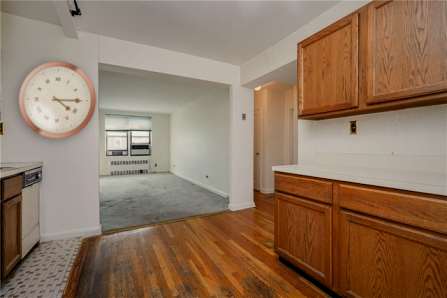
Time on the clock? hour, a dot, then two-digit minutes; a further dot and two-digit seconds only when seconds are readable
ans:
4.15
